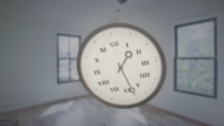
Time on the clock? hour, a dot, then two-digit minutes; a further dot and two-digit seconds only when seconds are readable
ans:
1.28
